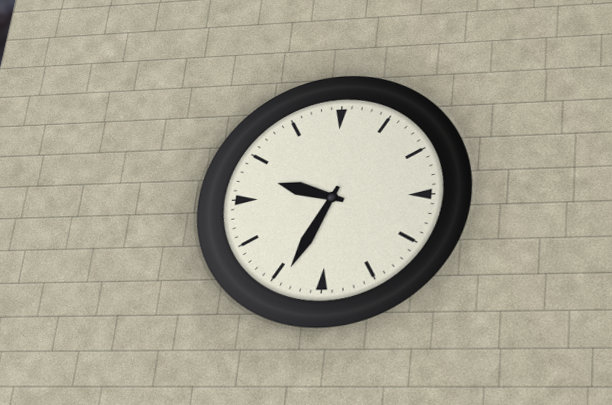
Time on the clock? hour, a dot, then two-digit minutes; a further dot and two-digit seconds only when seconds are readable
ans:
9.34
